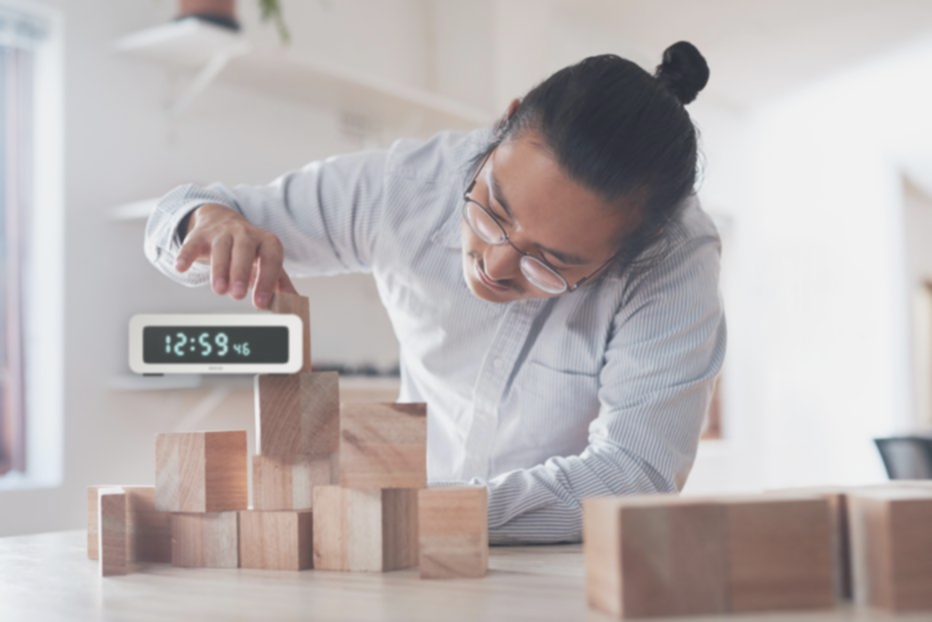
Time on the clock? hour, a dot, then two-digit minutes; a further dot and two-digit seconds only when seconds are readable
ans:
12.59.46
